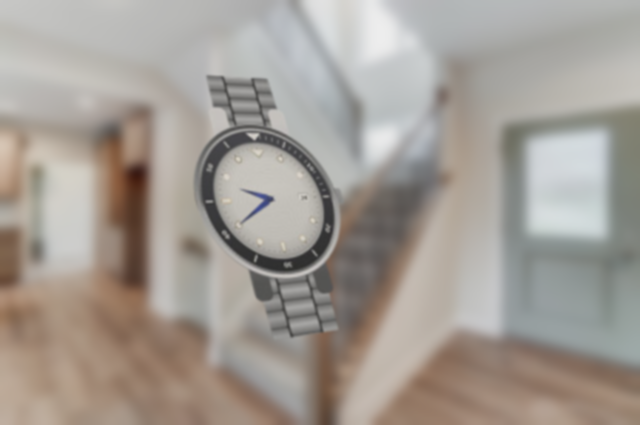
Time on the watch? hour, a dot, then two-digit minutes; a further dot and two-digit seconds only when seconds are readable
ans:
9.40
